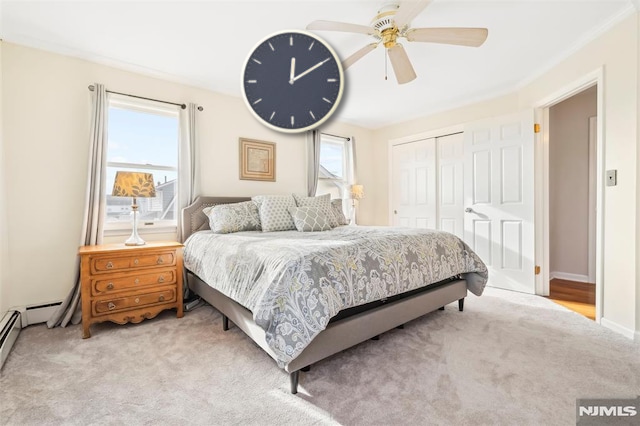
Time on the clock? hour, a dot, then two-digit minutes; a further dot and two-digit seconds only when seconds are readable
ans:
12.10
